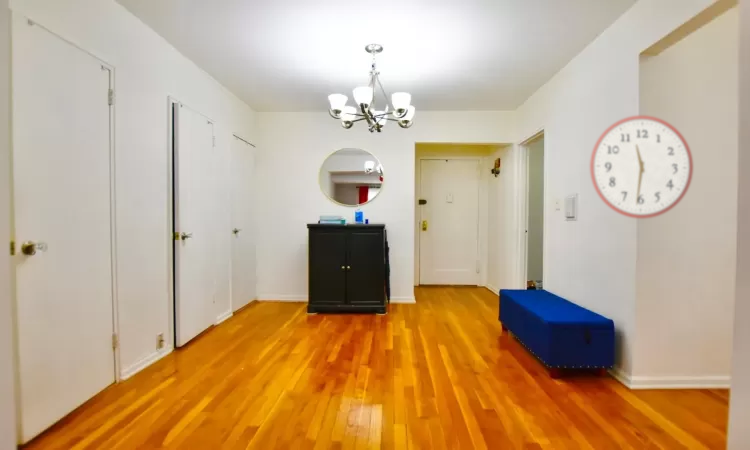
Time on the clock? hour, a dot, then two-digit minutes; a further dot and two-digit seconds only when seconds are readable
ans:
11.31
